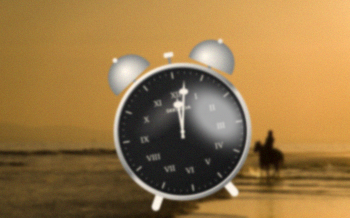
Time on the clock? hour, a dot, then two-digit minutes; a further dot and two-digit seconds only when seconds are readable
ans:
12.02
